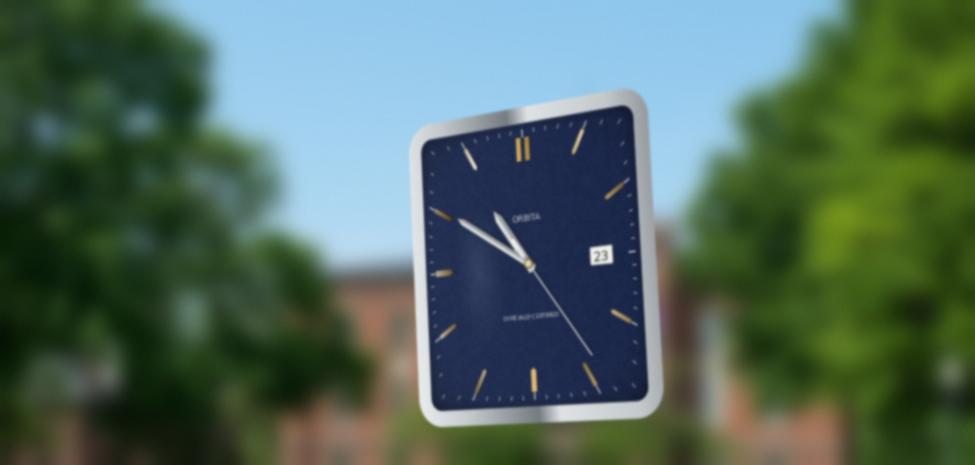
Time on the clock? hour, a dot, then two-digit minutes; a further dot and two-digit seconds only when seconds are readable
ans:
10.50.24
